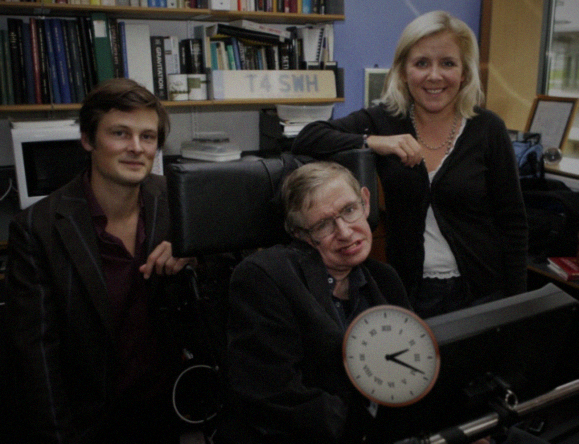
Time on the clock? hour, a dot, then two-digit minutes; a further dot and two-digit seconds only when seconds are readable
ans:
2.19
